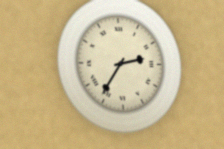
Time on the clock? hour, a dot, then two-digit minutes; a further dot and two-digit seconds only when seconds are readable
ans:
2.36
